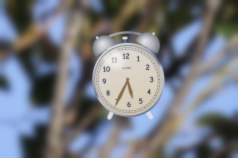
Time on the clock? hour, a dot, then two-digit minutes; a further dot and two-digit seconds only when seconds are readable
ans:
5.35
